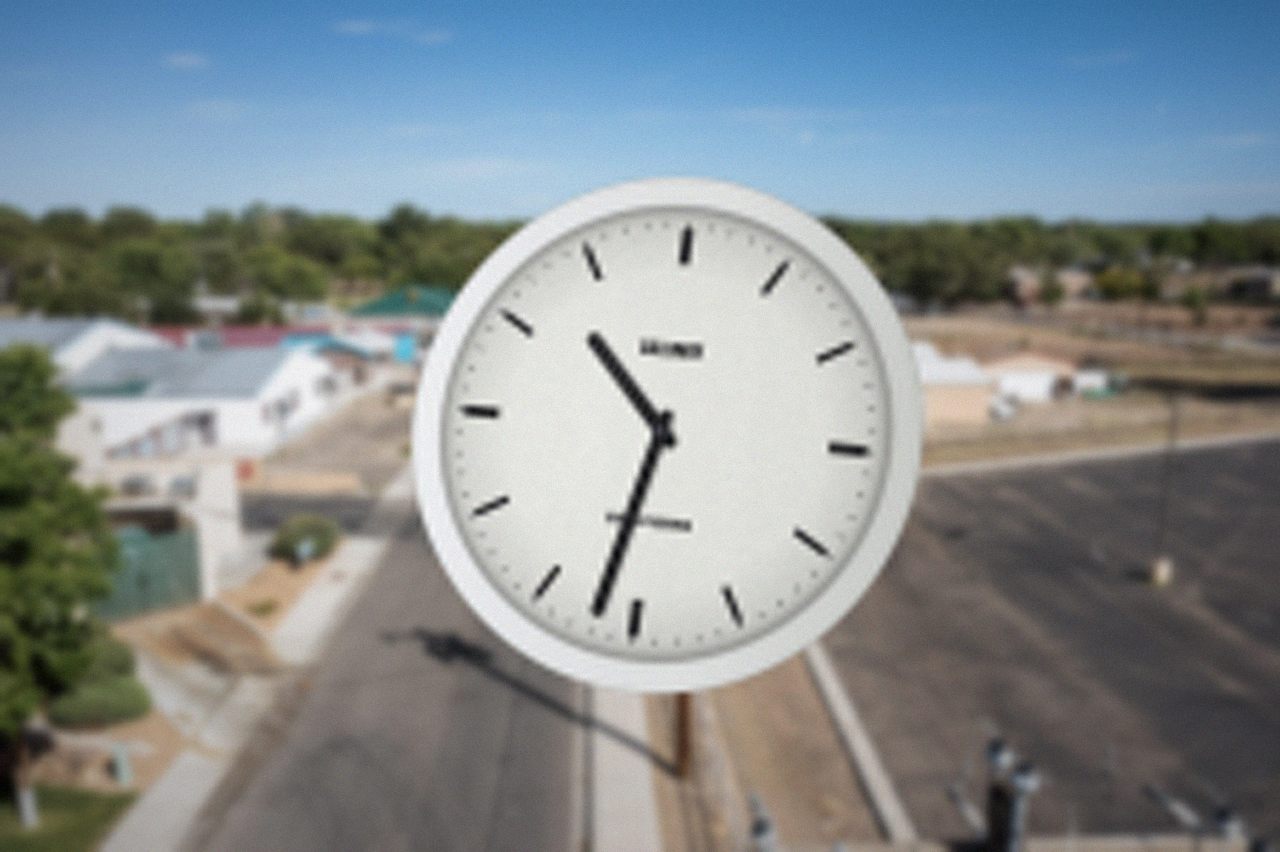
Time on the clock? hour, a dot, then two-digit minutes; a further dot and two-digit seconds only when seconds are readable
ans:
10.32
